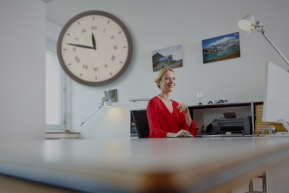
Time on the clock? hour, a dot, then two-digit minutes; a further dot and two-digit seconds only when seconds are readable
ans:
11.47
